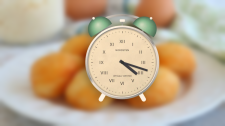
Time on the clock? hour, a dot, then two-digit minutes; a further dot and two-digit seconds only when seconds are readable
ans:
4.18
